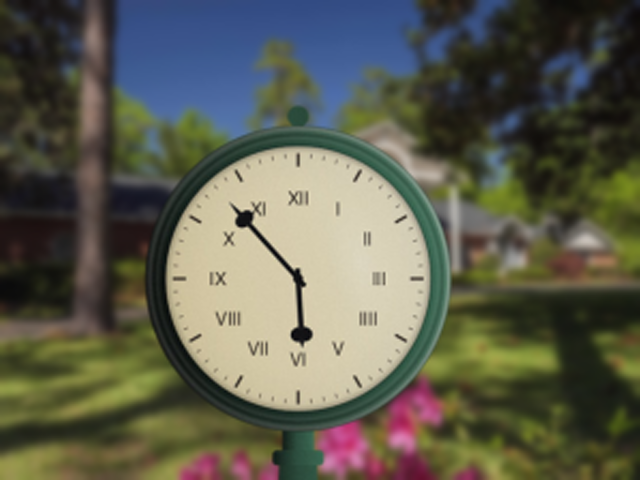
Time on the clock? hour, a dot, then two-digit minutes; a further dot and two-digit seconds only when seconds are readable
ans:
5.53
